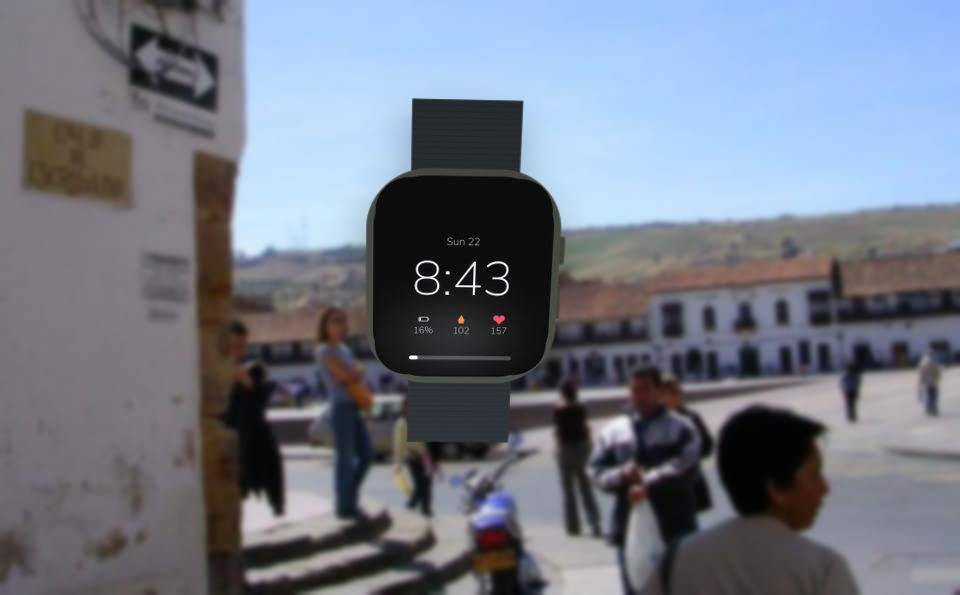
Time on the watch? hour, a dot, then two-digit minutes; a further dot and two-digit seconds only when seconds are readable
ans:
8.43
